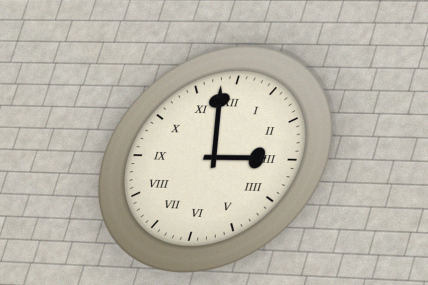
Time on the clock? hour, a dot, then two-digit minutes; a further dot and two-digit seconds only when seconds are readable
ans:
2.58
